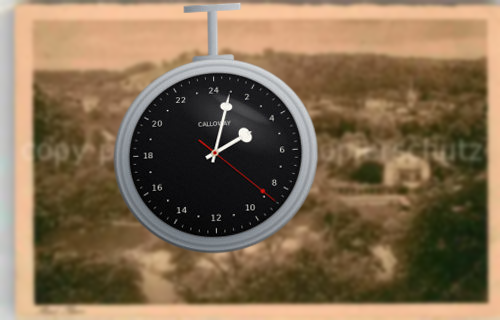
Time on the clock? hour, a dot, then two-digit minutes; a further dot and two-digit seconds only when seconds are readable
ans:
4.02.22
